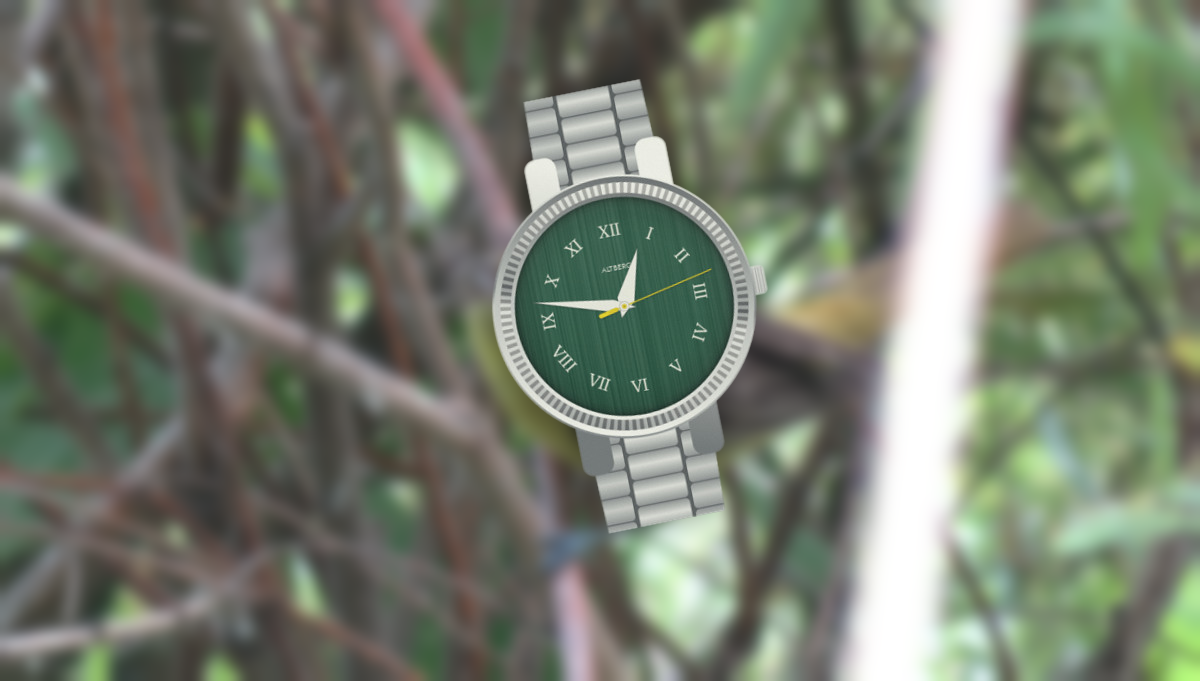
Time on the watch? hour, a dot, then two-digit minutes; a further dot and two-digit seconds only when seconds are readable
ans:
12.47.13
